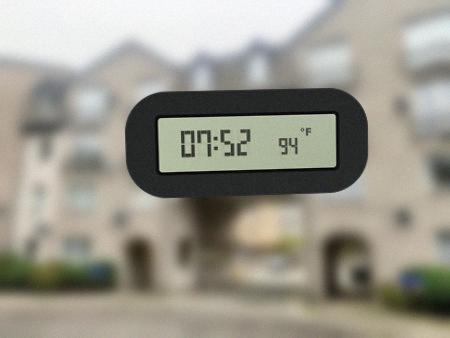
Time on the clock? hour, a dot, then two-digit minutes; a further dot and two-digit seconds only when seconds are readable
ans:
7.52
